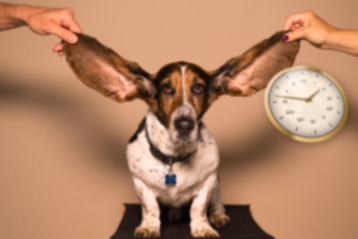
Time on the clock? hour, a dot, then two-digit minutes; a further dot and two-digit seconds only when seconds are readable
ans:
1.47
